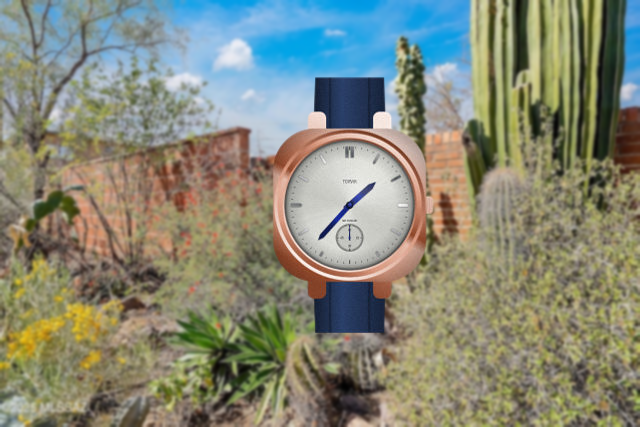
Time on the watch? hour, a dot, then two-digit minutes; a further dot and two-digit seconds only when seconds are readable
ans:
1.37
